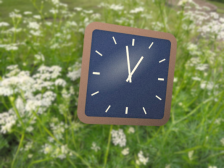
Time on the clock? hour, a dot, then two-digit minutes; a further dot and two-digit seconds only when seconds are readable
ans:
12.58
